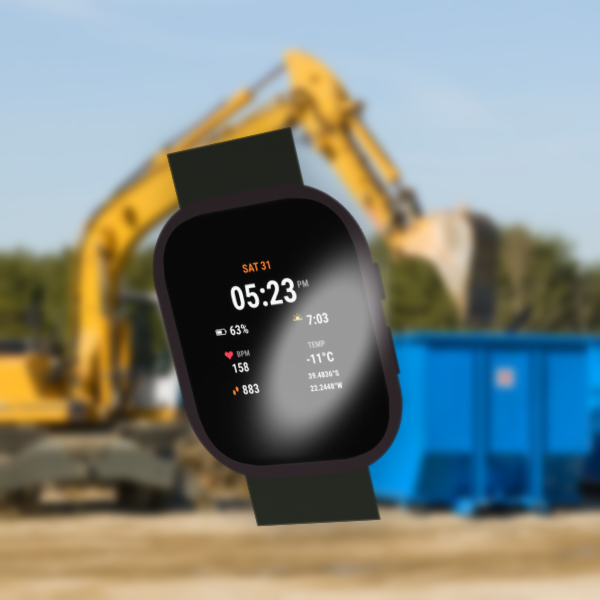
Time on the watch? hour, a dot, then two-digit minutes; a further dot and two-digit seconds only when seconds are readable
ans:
5.23
